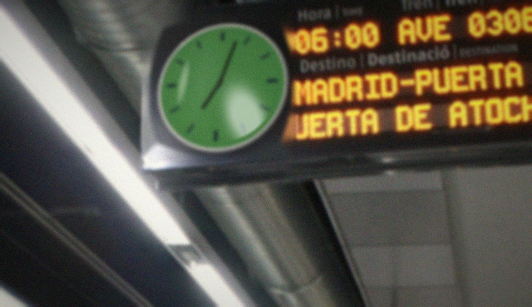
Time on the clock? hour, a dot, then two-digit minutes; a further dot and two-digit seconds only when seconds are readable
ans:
7.03
